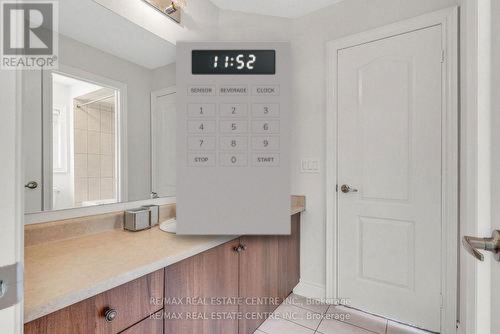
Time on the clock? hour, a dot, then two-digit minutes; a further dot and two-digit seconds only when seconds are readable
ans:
11.52
